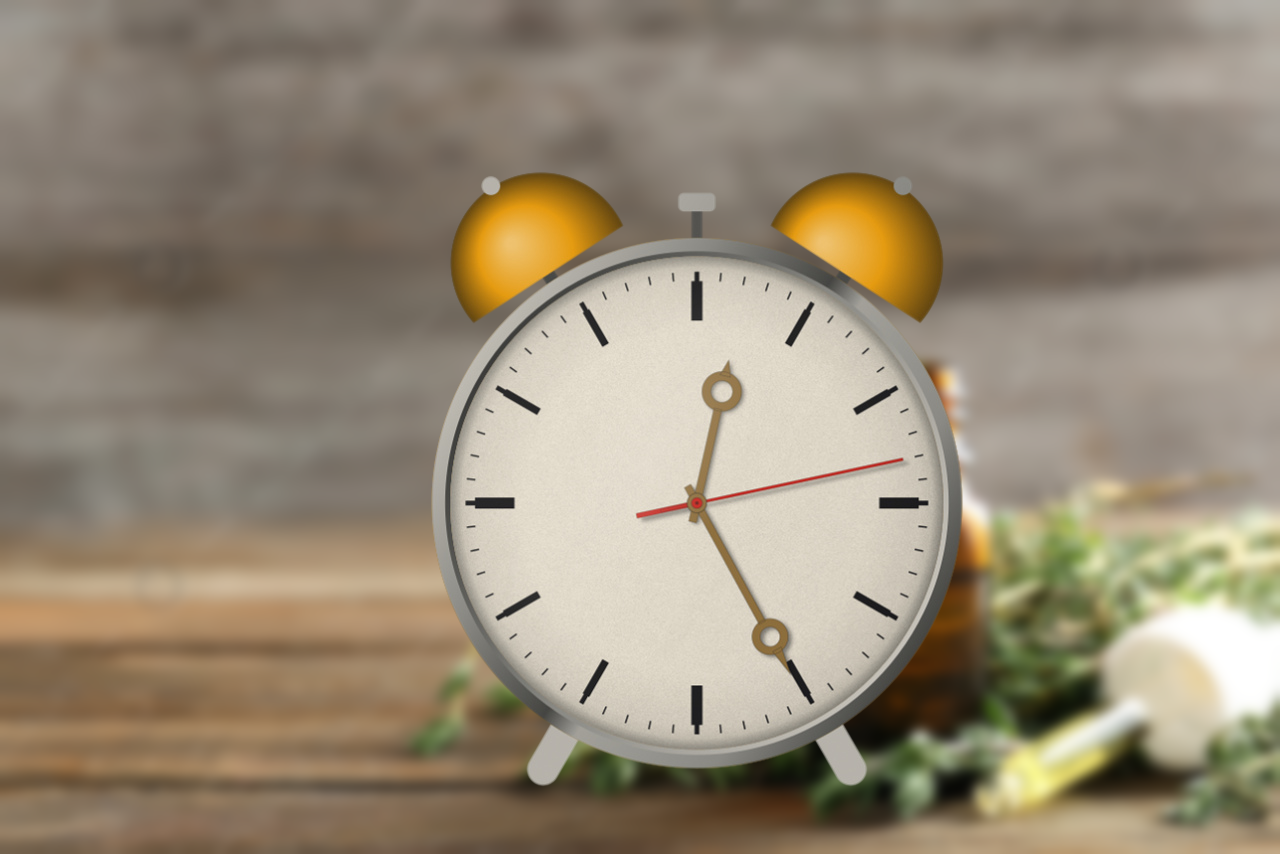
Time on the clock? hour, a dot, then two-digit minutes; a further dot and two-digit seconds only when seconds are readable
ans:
12.25.13
